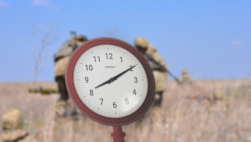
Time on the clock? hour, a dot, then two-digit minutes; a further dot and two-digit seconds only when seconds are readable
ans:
8.10
